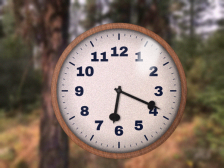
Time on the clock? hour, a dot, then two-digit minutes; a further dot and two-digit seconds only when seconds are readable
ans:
6.19
